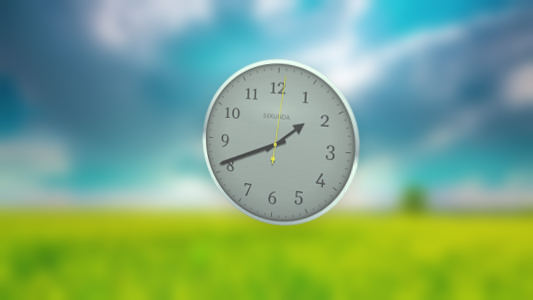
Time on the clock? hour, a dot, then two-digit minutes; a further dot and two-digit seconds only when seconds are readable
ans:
1.41.01
